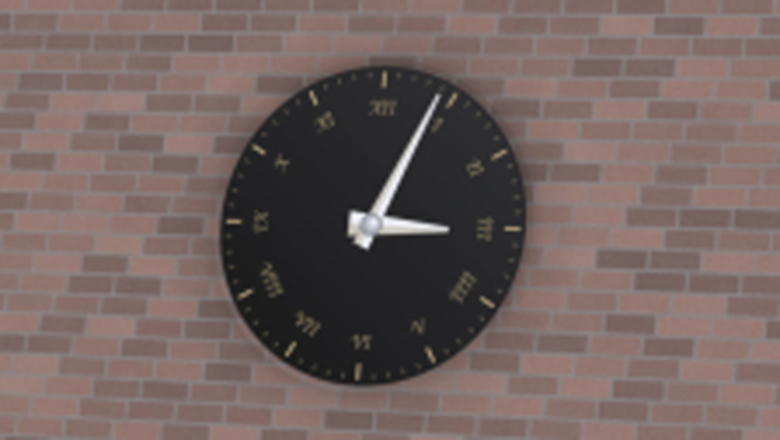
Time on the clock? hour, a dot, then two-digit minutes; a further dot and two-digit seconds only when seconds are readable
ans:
3.04
